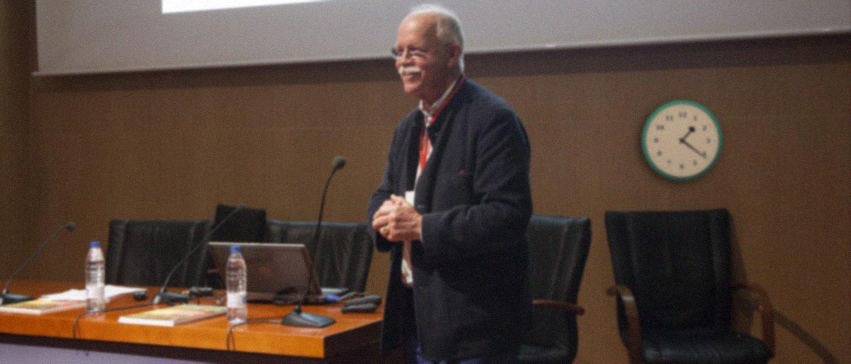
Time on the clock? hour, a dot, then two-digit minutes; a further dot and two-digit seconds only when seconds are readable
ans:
1.21
